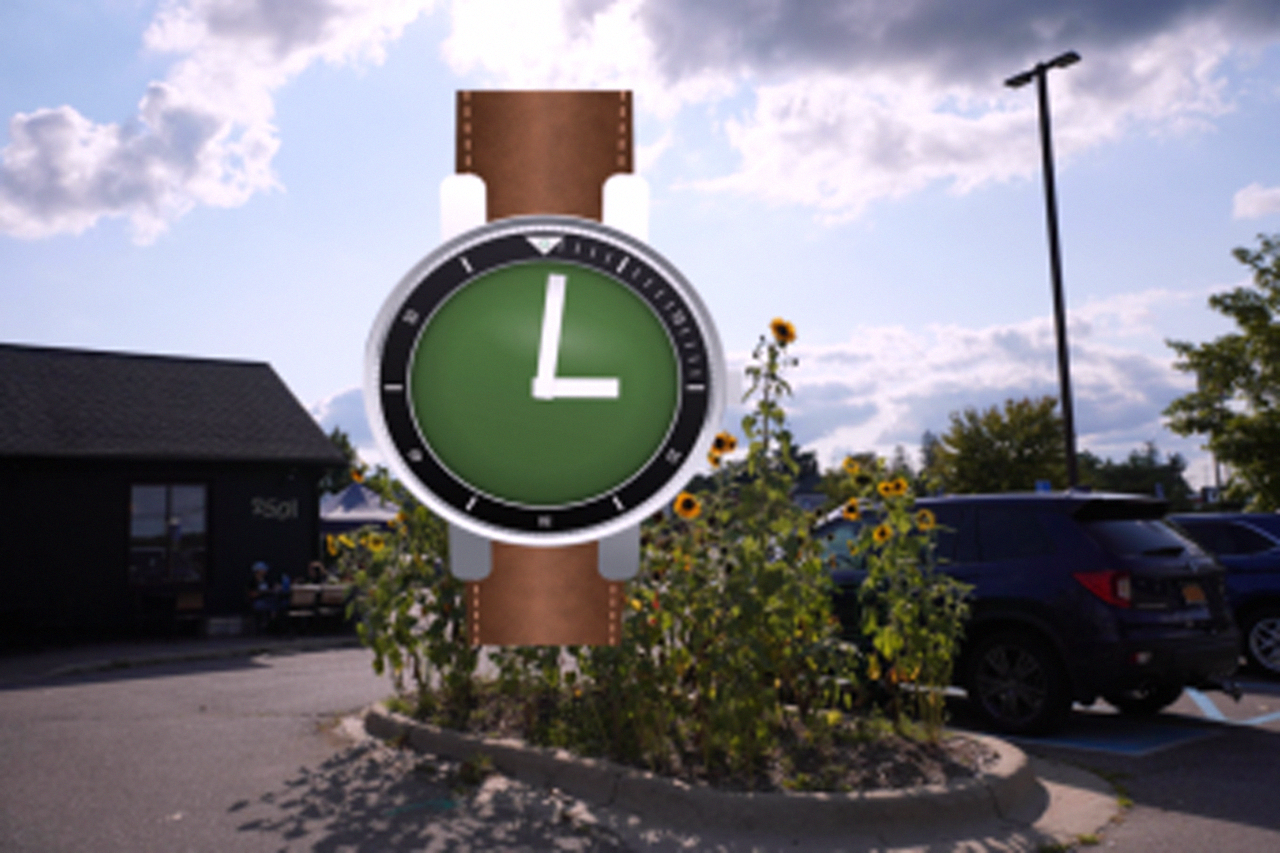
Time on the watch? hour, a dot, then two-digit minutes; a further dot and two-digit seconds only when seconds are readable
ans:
3.01
